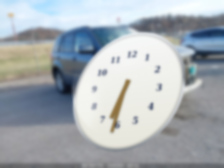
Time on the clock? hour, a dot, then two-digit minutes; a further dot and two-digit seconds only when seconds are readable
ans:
6.31
